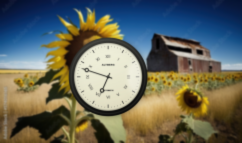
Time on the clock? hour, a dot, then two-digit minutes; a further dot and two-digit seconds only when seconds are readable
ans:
6.48
